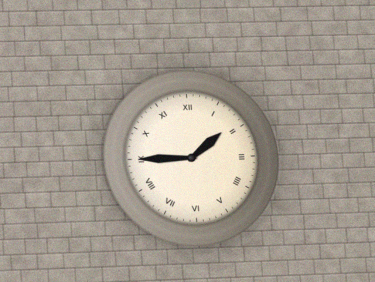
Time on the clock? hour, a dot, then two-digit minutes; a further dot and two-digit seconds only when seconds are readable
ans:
1.45
